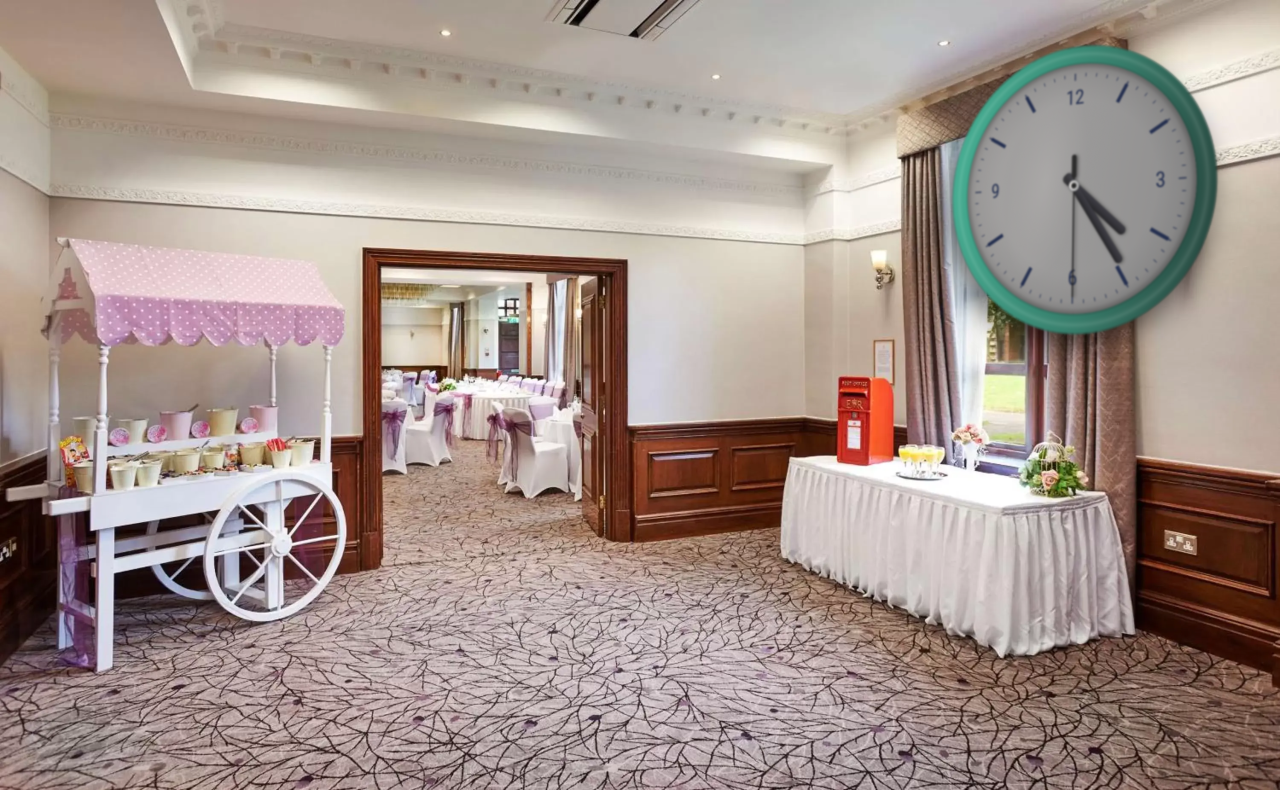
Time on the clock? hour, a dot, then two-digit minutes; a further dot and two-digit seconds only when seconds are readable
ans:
4.24.30
